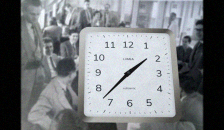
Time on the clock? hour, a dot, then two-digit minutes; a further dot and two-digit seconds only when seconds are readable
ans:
1.37
